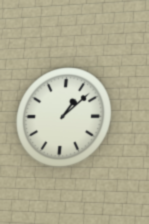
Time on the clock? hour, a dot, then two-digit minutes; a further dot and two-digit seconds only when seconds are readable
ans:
1.08
